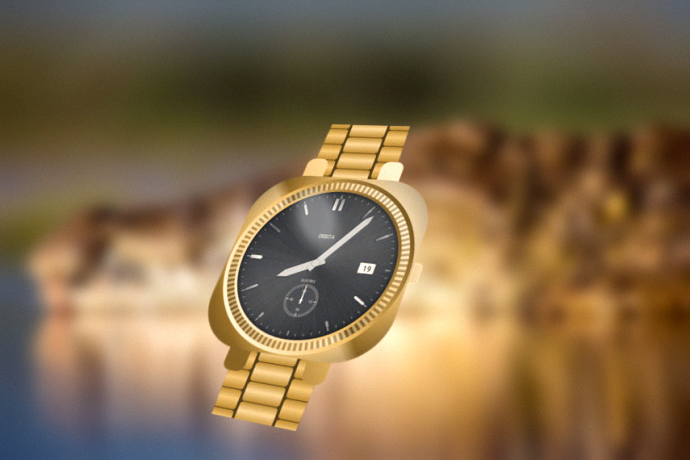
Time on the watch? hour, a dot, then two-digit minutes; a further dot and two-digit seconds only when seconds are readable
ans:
8.06
